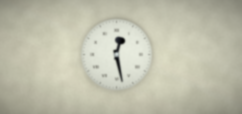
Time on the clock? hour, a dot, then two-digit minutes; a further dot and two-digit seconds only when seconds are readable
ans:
12.28
